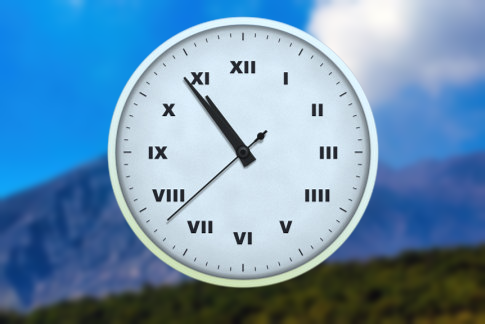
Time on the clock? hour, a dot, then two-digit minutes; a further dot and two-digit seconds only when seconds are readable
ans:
10.53.38
